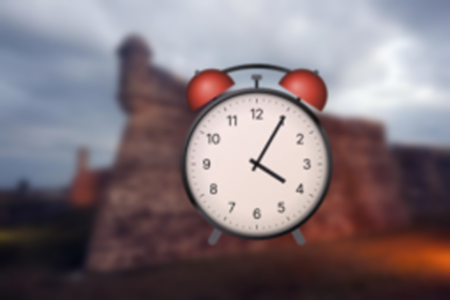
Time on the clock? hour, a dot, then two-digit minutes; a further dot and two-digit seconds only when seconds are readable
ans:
4.05
